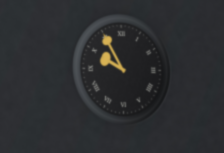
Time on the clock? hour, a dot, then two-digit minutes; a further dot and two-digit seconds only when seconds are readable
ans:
9.55
